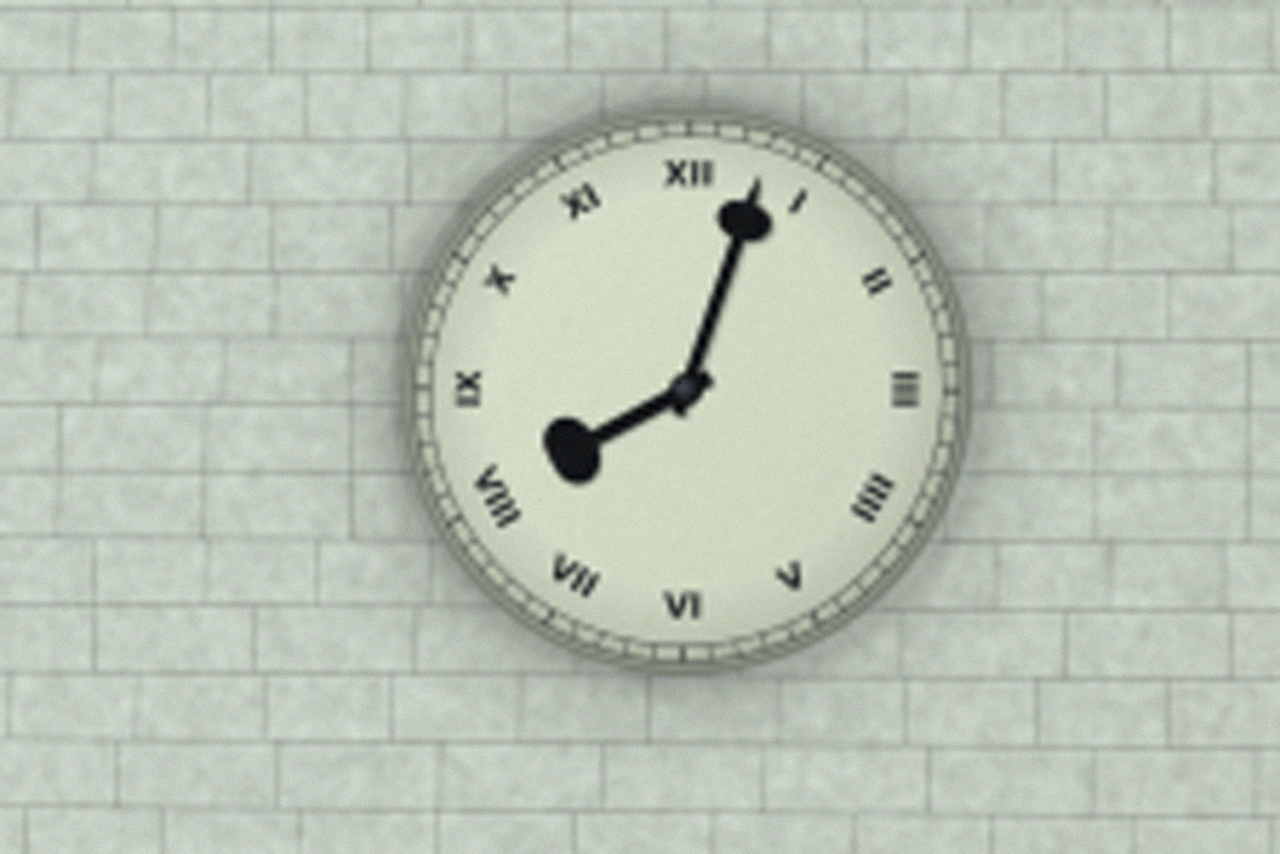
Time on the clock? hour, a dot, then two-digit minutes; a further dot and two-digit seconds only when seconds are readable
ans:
8.03
